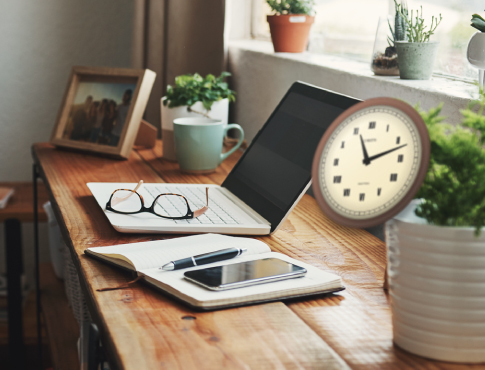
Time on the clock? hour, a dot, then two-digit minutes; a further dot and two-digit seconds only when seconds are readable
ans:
11.12
